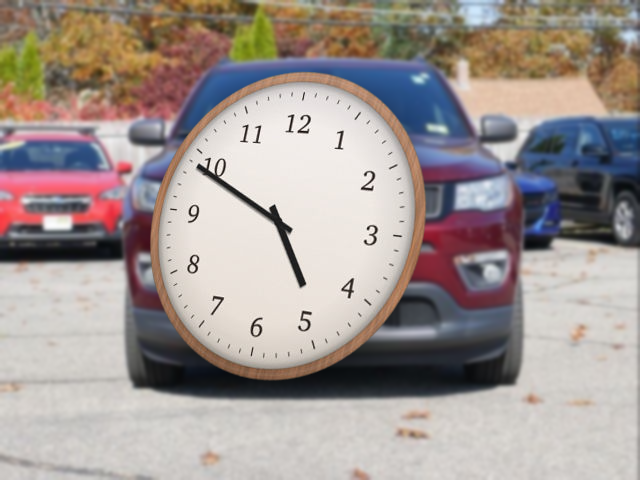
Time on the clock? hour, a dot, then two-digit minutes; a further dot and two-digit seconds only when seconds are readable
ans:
4.49
